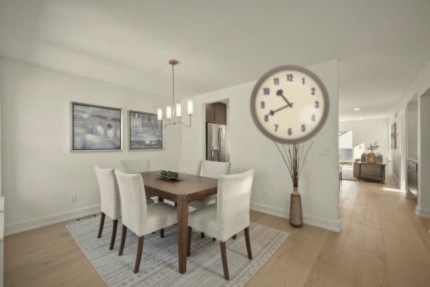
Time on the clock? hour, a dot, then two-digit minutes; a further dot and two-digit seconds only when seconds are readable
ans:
10.41
